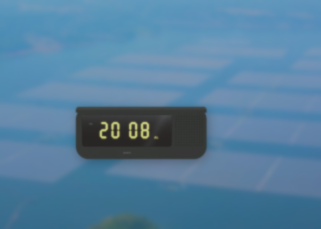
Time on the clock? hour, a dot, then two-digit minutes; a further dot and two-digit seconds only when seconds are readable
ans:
20.08
